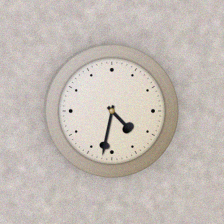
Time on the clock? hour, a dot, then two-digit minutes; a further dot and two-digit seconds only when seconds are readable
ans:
4.32
